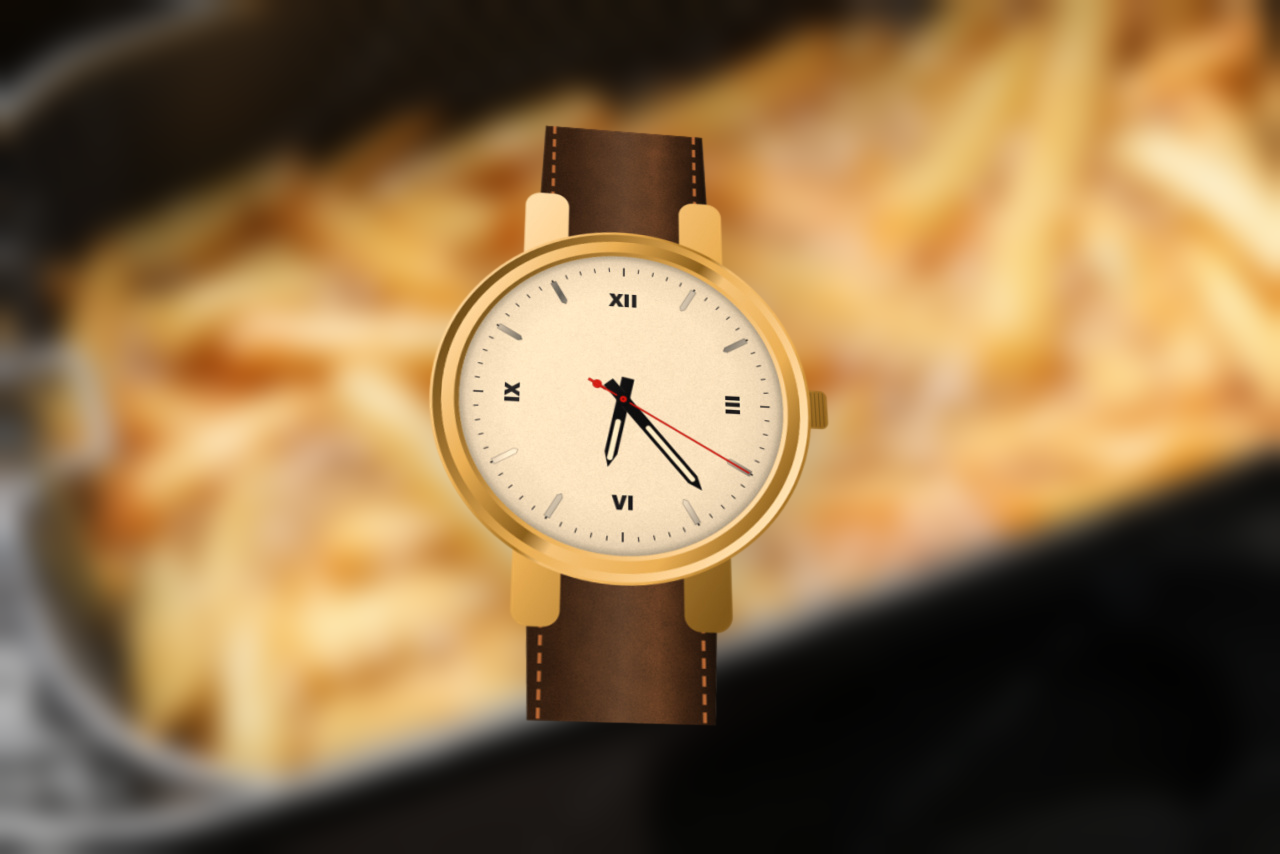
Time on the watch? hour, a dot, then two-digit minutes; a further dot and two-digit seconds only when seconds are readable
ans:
6.23.20
